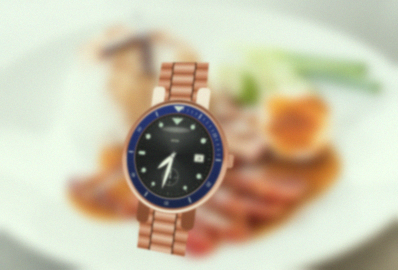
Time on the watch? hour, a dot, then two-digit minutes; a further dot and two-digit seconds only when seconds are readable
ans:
7.32
